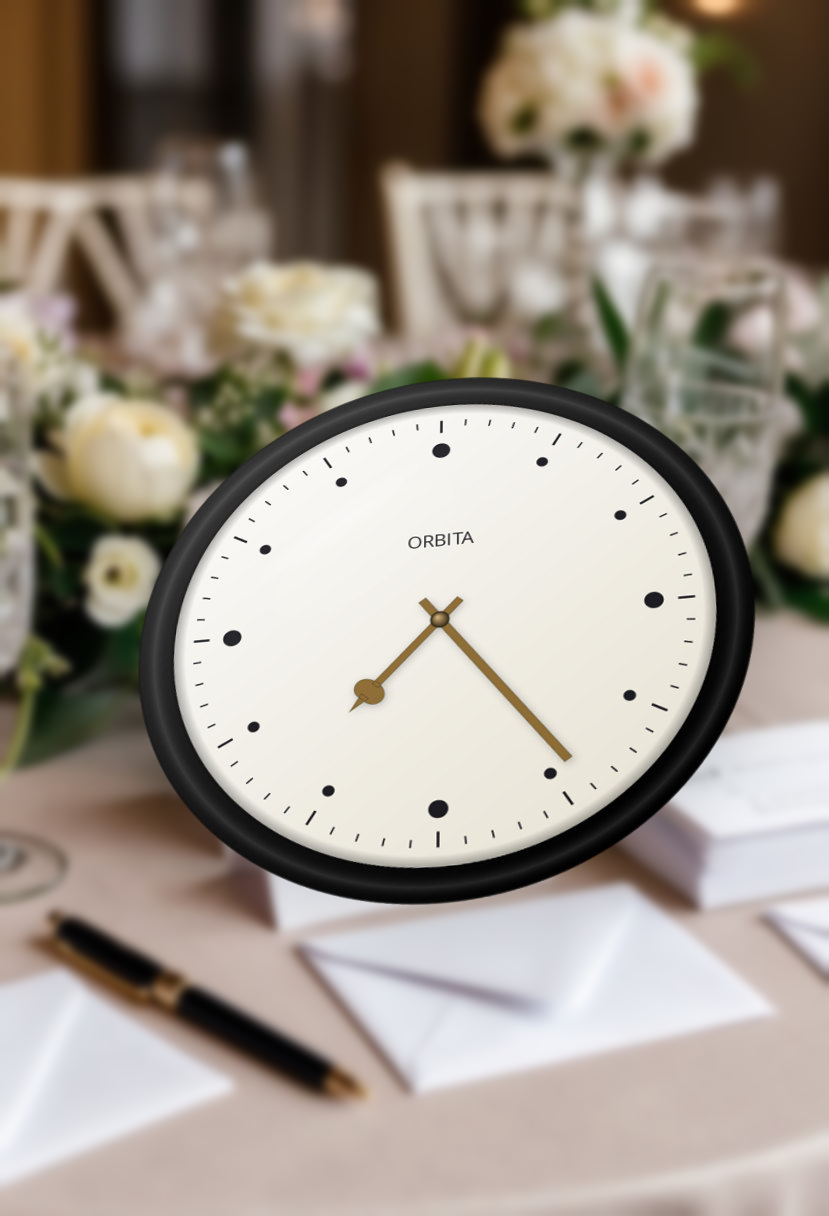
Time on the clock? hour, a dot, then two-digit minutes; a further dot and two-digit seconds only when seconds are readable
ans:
7.24
